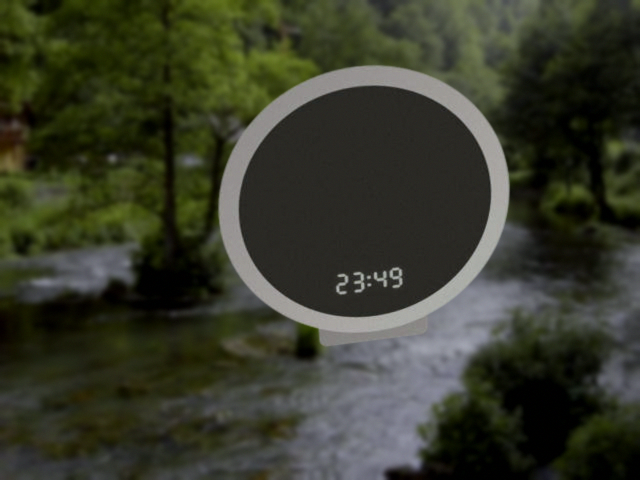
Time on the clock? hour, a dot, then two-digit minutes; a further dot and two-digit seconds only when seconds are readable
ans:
23.49
